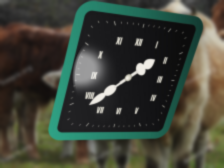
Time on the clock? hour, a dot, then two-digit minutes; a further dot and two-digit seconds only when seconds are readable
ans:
1.38
